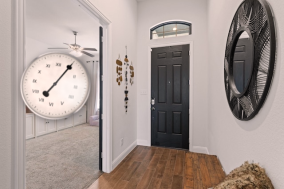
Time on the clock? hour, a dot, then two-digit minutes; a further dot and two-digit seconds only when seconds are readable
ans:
7.05
